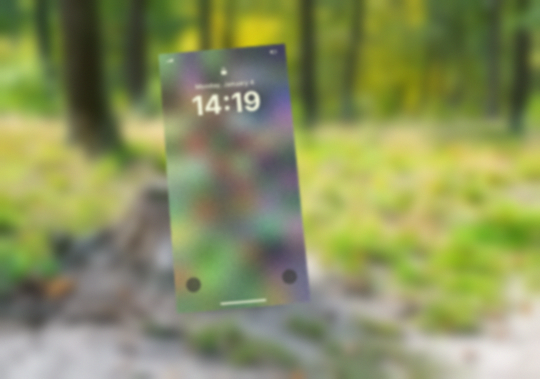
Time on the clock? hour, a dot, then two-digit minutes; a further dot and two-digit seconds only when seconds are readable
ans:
14.19
